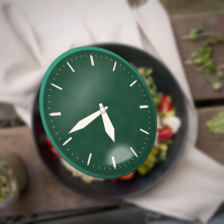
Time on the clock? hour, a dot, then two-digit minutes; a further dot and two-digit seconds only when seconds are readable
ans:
5.41
